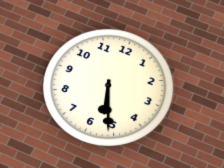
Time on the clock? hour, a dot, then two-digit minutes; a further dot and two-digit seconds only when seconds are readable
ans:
5.26
